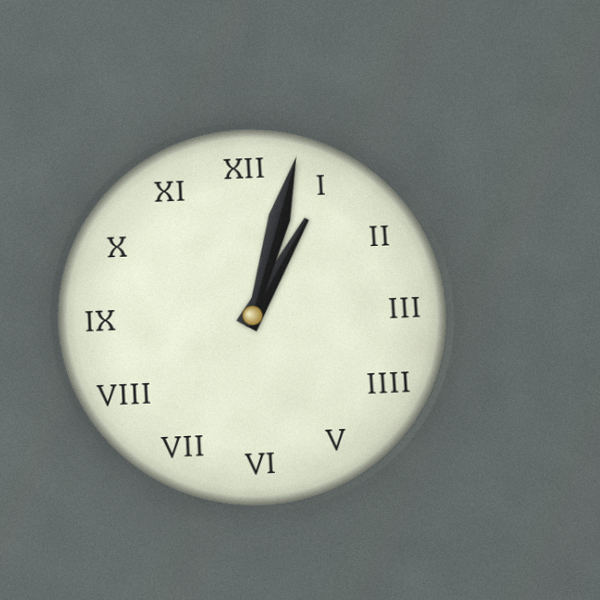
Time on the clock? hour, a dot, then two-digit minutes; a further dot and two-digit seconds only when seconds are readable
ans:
1.03
